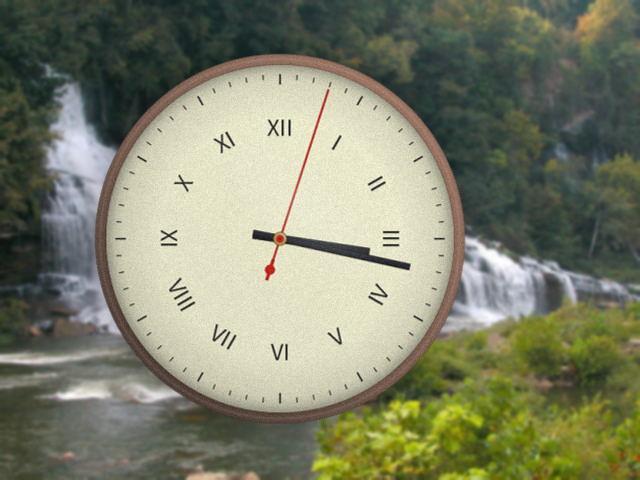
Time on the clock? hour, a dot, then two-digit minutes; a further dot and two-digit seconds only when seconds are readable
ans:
3.17.03
